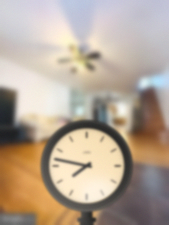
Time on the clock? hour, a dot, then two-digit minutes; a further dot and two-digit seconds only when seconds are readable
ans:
7.47
